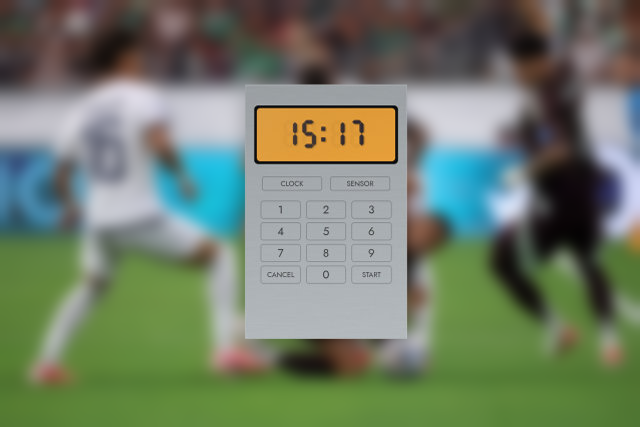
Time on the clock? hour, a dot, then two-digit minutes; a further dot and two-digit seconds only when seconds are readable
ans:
15.17
